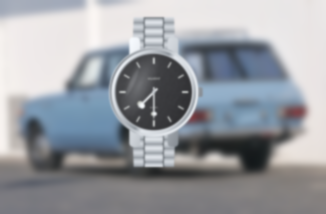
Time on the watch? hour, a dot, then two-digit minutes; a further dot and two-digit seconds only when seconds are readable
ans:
7.30
